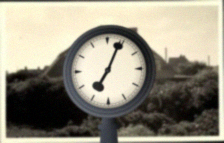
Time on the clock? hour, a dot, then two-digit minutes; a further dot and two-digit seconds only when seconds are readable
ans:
7.04
